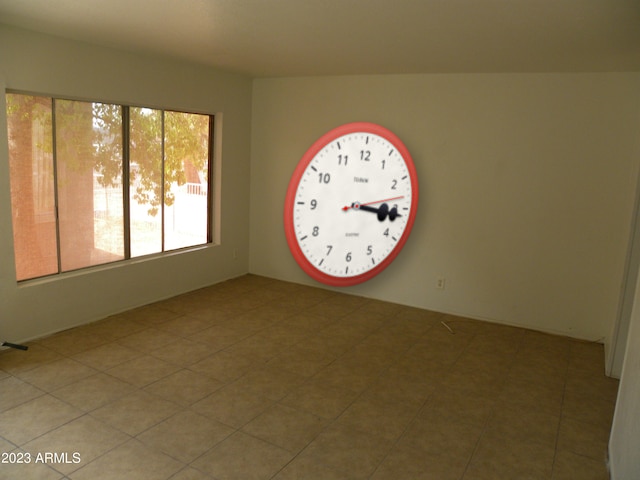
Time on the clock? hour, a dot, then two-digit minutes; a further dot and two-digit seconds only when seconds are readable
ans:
3.16.13
